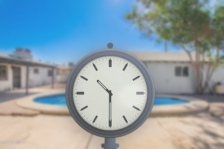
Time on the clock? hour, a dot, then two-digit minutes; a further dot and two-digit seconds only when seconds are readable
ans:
10.30
